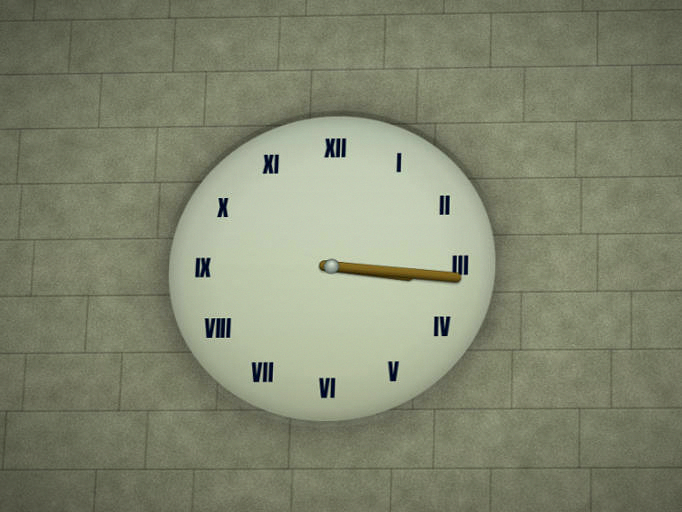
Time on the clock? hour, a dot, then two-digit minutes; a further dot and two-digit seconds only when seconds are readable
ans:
3.16
